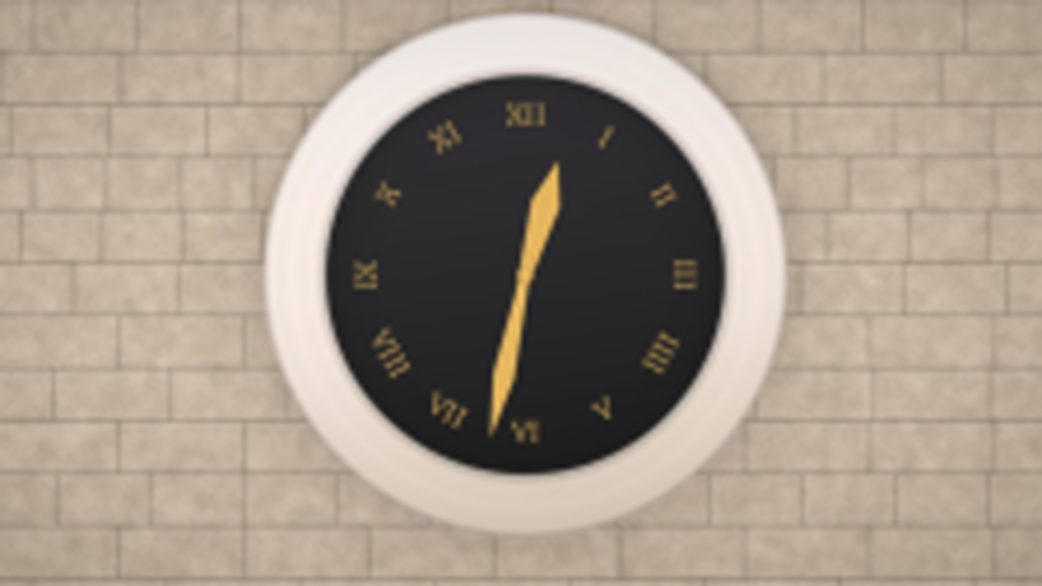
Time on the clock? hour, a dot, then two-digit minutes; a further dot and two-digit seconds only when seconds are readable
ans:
12.32
